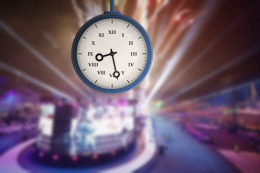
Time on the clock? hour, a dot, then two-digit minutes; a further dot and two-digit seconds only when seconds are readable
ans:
8.28
